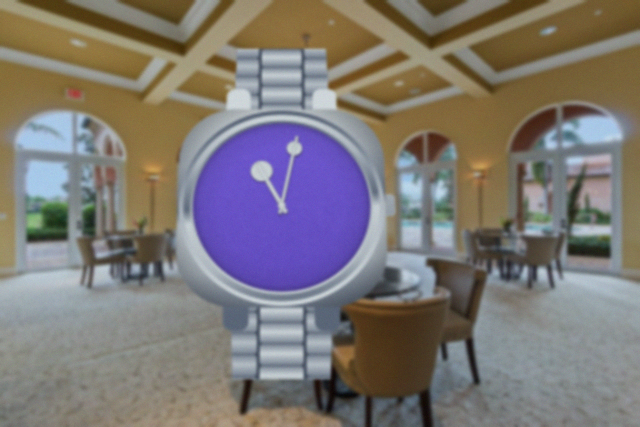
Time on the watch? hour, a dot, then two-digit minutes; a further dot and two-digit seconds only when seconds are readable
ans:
11.02
